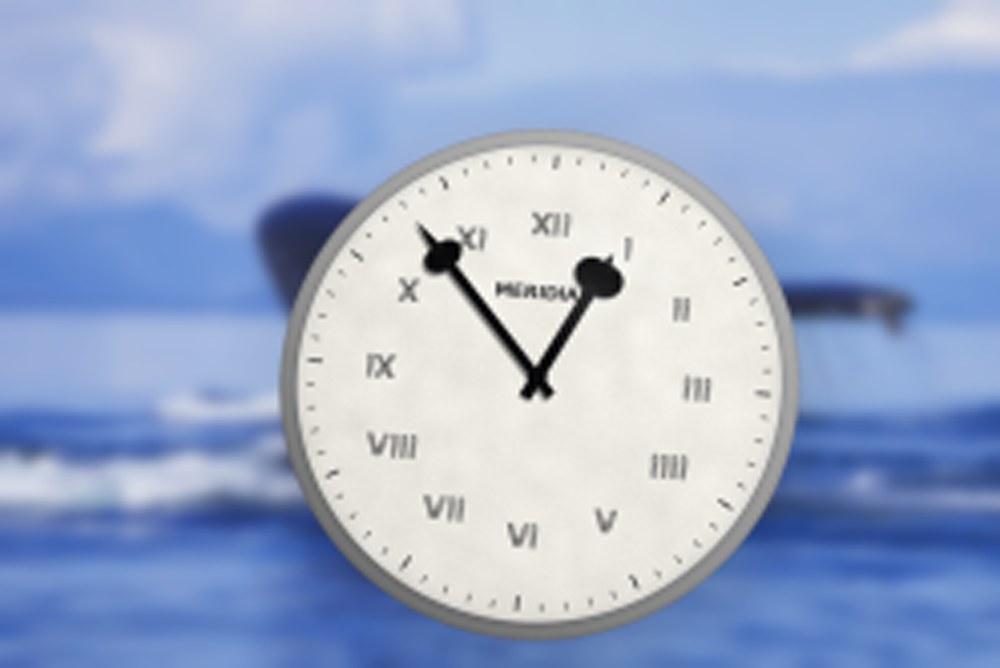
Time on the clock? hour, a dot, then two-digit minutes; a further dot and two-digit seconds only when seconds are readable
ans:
12.53
